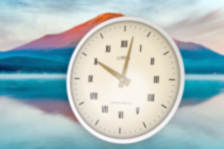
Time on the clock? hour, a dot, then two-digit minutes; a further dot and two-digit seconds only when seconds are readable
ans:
10.02
